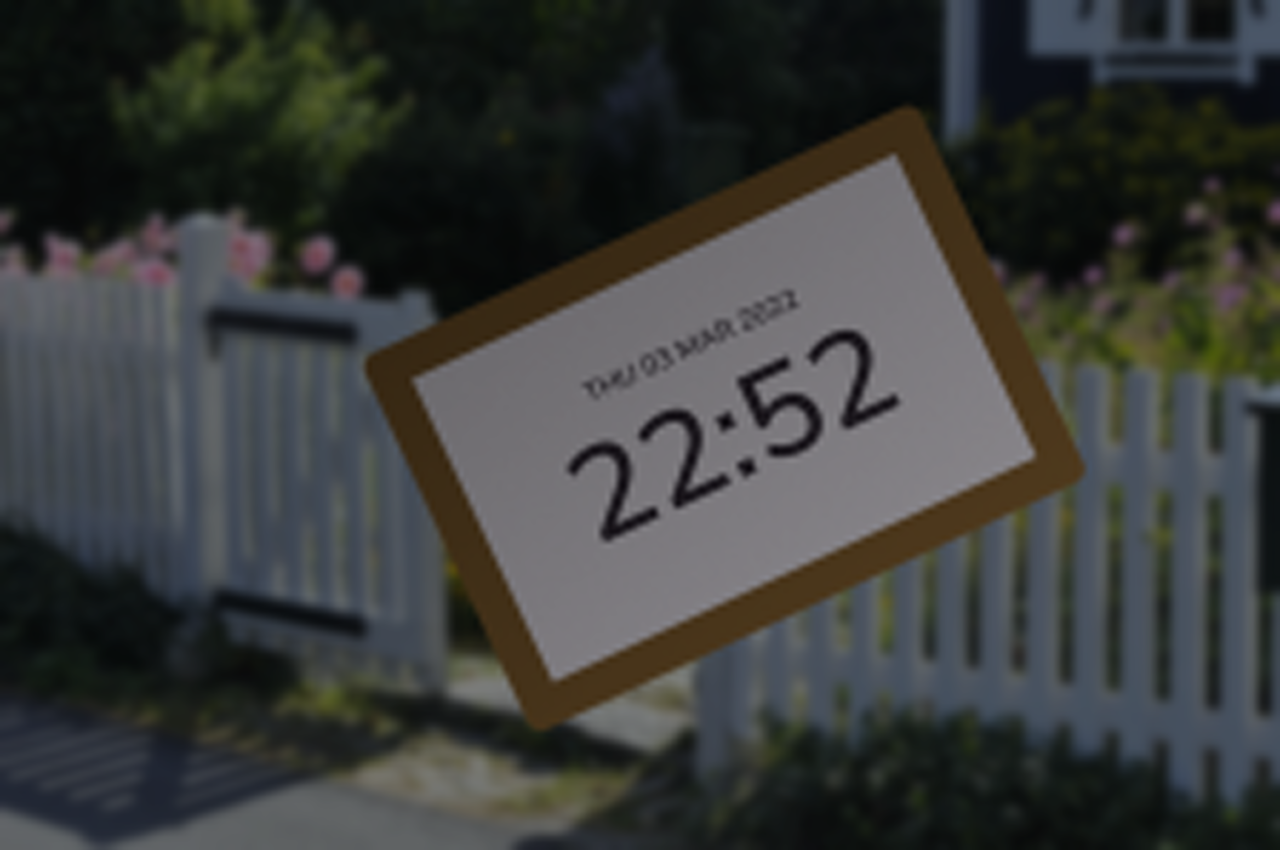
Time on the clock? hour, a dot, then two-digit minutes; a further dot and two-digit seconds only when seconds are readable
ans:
22.52
